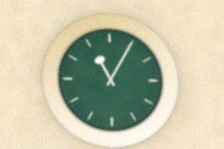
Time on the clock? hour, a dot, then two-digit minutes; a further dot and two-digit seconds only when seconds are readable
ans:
11.05
